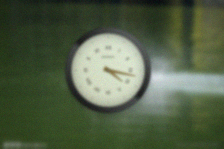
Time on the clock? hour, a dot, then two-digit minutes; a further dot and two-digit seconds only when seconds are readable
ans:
4.17
